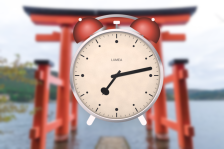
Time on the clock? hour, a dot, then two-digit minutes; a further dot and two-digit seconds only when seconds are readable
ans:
7.13
